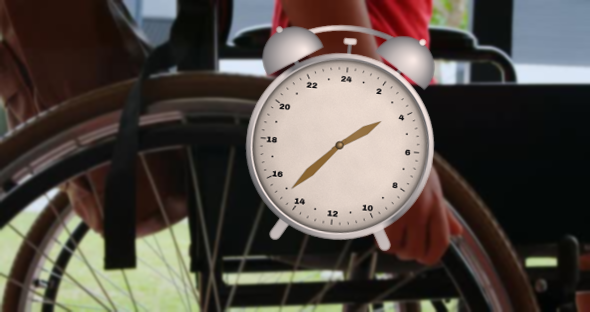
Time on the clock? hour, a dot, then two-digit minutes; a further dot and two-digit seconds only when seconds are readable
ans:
3.37
